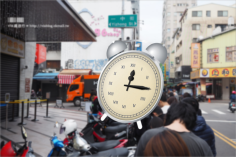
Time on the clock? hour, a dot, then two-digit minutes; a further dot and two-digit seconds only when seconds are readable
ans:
12.15
